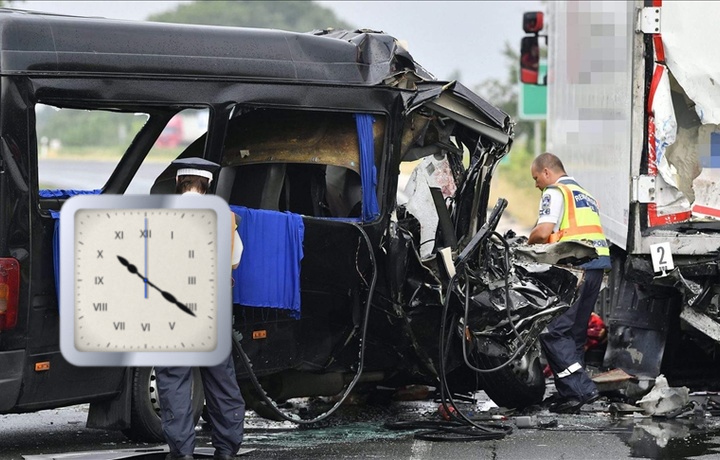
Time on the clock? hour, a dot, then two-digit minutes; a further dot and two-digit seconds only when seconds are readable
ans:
10.21.00
